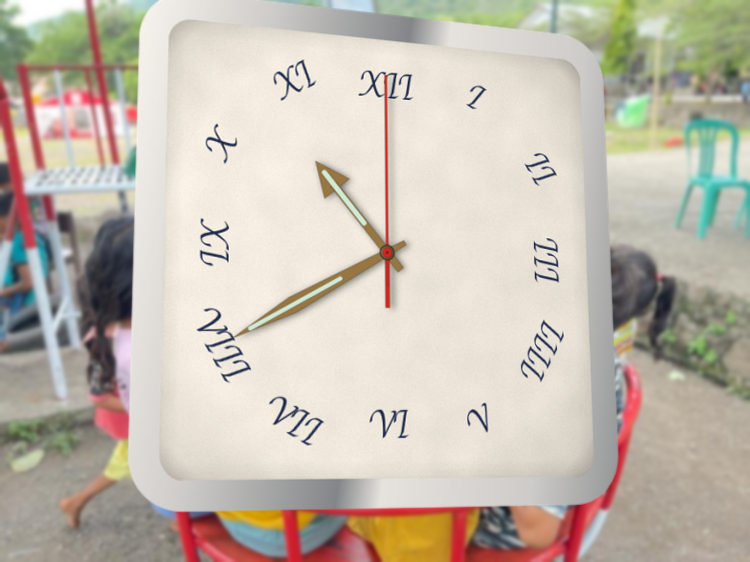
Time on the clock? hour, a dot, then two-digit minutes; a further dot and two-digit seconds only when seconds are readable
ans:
10.40.00
